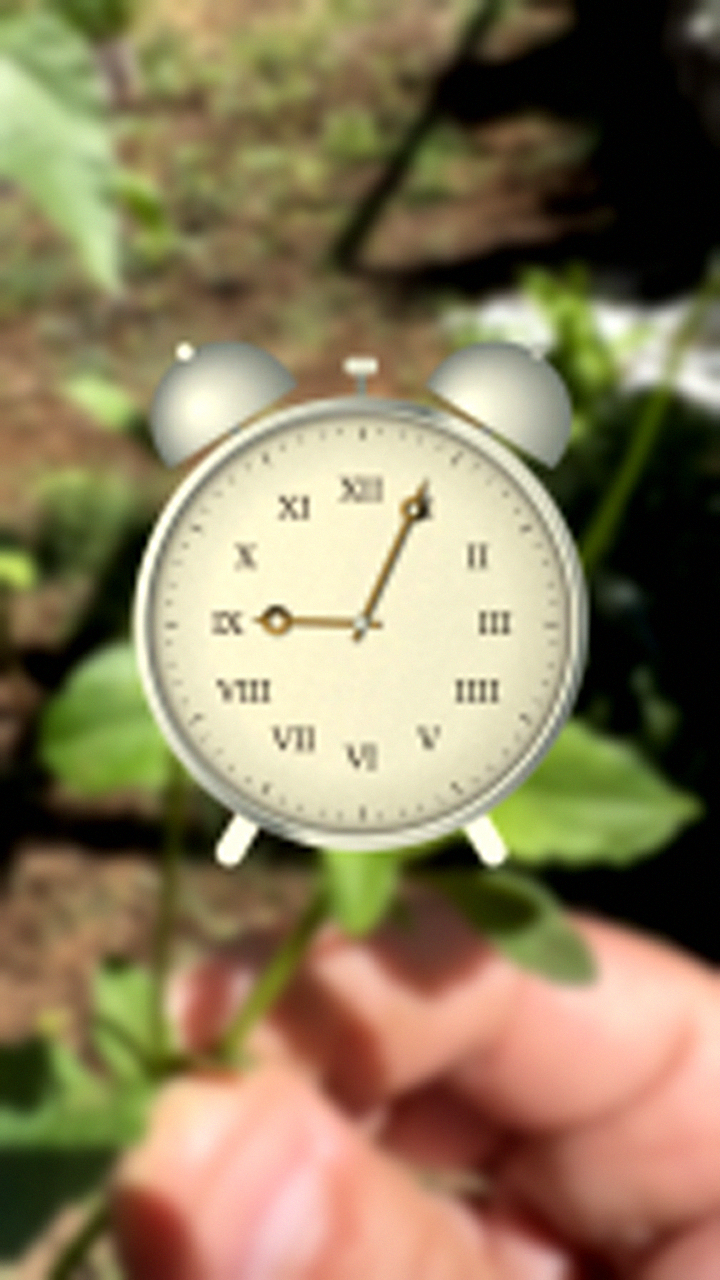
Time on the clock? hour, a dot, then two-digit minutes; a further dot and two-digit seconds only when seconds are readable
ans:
9.04
